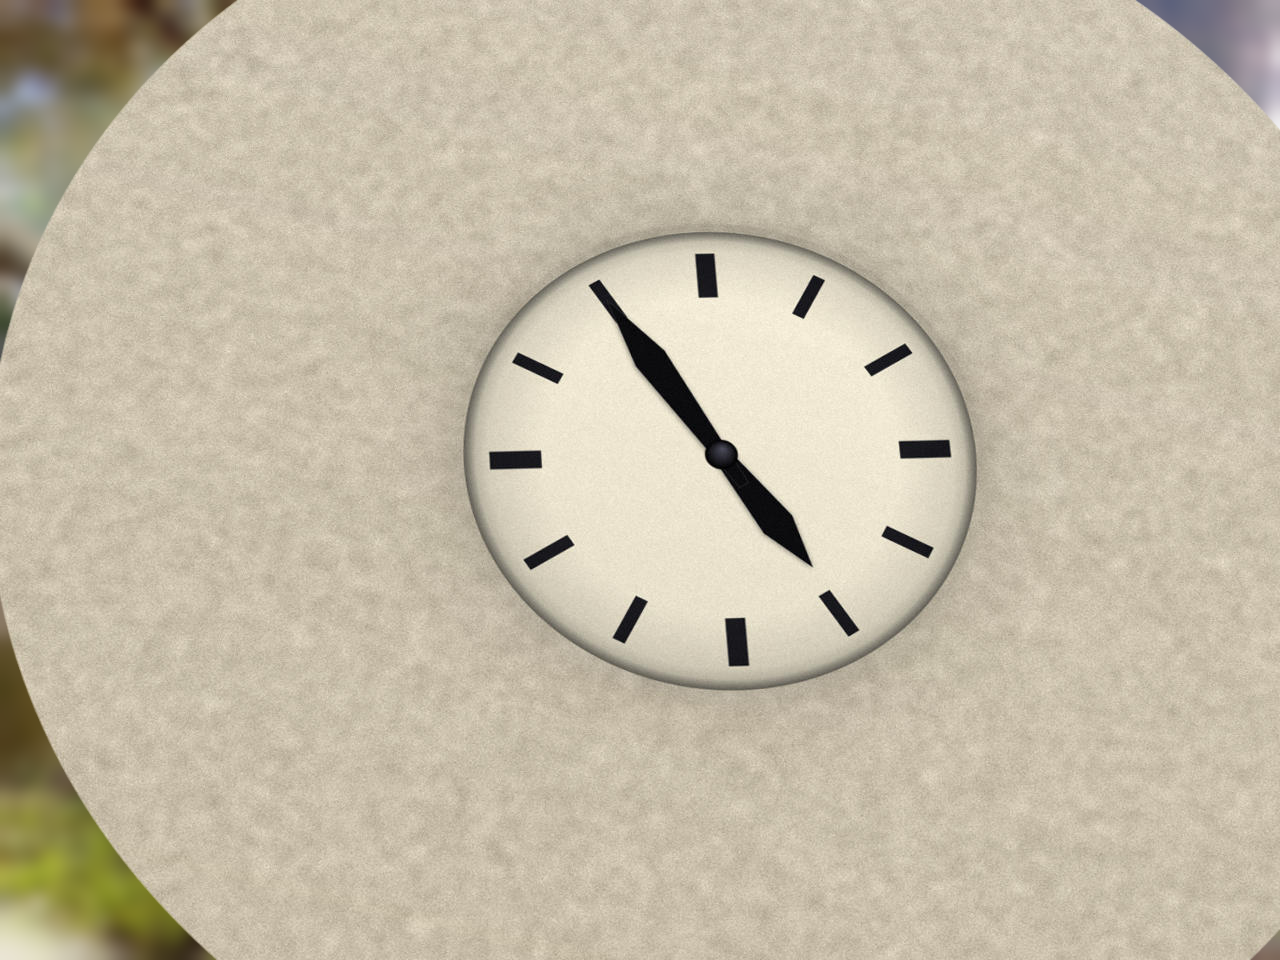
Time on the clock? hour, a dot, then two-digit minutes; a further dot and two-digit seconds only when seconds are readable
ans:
4.55
